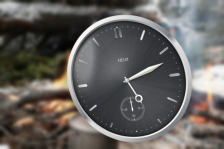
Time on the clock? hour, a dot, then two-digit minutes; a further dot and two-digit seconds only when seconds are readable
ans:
5.12
